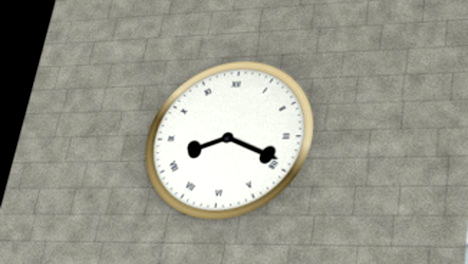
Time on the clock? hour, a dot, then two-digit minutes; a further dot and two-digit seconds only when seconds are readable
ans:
8.19
